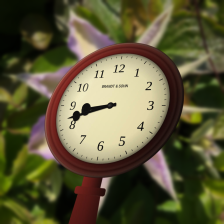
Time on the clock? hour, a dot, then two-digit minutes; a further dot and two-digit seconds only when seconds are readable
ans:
8.42
